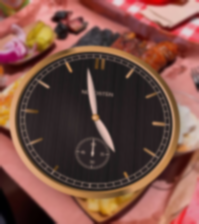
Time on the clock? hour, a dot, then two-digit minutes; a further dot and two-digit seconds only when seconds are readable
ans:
4.58
